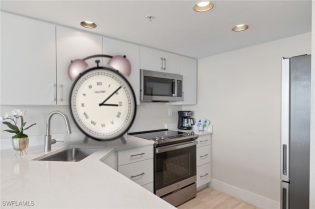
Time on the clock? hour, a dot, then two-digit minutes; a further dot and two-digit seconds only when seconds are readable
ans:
3.09
